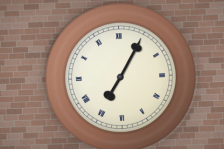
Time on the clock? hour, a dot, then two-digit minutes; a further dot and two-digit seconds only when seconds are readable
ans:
7.05
